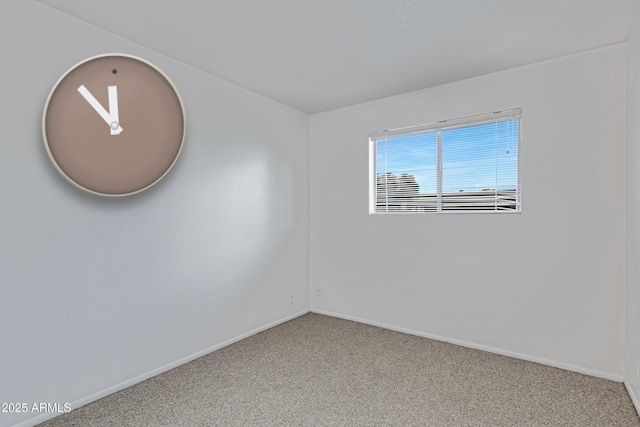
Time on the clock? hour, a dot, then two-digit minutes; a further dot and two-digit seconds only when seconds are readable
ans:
11.53
